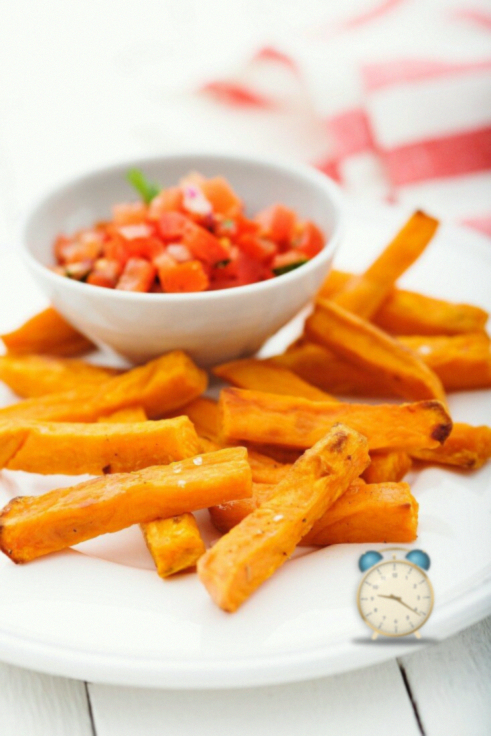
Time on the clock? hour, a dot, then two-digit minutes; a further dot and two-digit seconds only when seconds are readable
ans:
9.21
